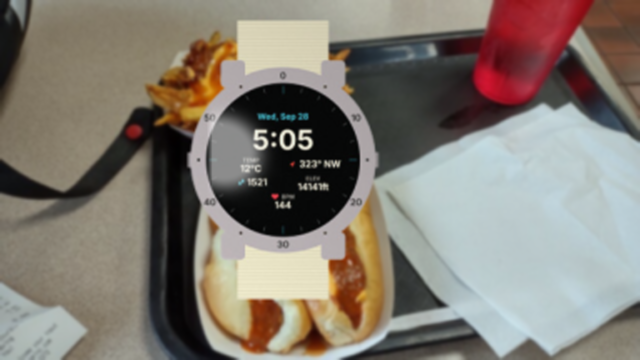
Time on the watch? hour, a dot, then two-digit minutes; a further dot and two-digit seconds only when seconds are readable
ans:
5.05
